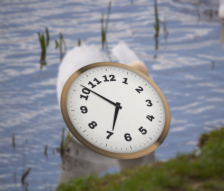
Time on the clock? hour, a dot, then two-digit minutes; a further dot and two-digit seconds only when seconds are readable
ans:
6.52
